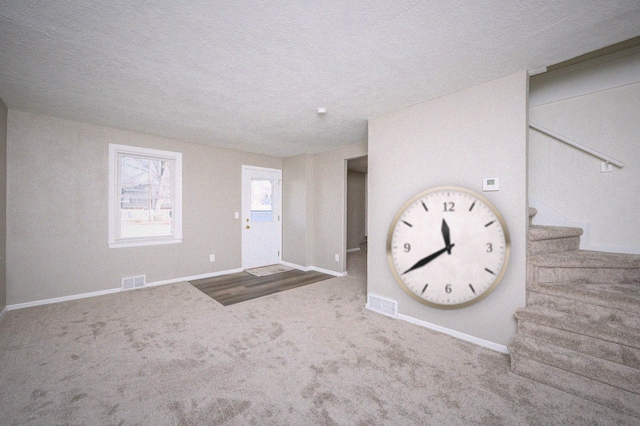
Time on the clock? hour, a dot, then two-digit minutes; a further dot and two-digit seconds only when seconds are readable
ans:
11.40
